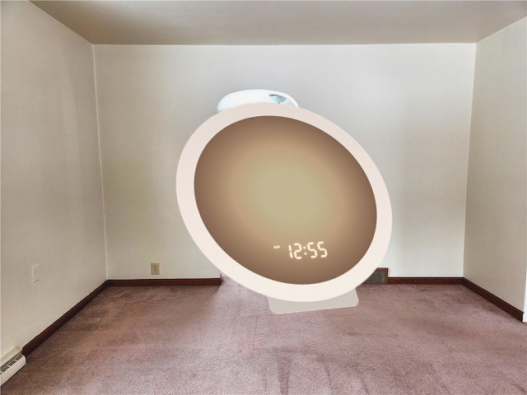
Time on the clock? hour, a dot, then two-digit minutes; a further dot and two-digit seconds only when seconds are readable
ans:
12.55
